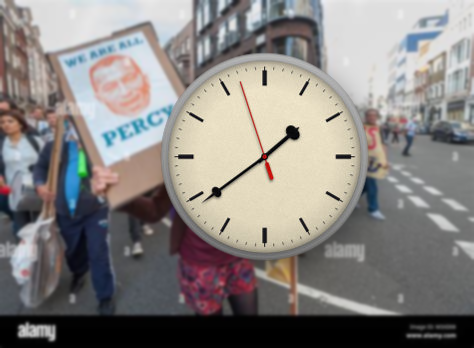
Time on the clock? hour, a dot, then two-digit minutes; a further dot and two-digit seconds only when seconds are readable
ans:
1.38.57
